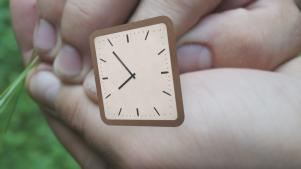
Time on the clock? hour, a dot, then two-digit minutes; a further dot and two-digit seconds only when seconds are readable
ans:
7.54
